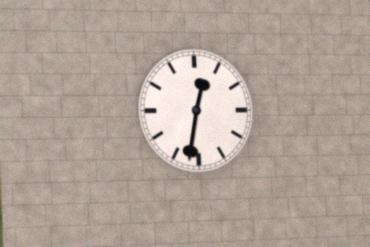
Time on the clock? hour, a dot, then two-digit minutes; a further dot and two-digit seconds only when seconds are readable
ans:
12.32
